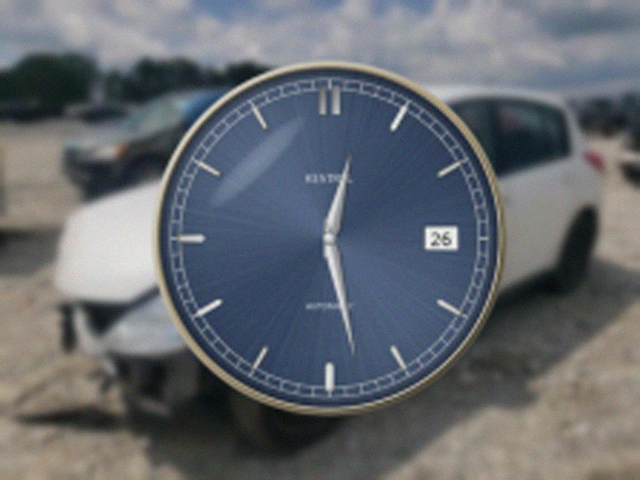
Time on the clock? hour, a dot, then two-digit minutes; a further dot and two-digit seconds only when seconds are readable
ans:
12.28
